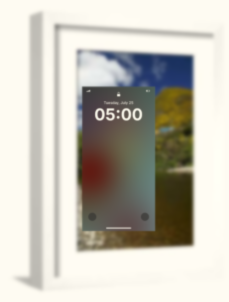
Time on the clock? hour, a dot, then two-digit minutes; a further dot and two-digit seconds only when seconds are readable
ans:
5.00
